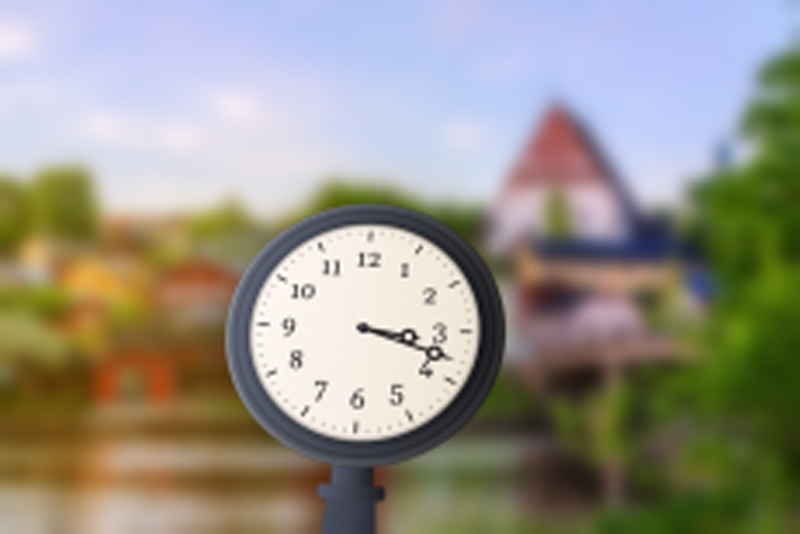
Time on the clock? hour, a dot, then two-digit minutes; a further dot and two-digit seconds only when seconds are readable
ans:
3.18
